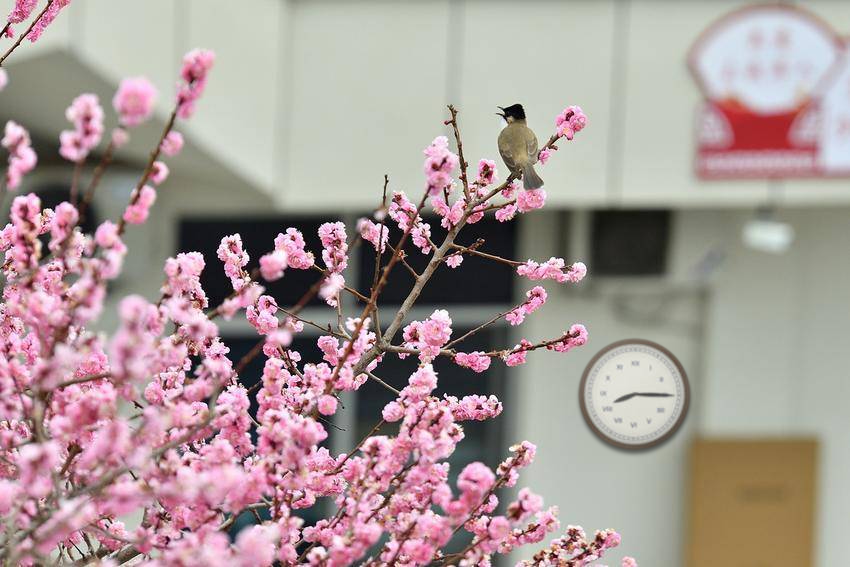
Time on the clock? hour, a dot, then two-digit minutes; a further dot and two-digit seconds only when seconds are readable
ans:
8.15
